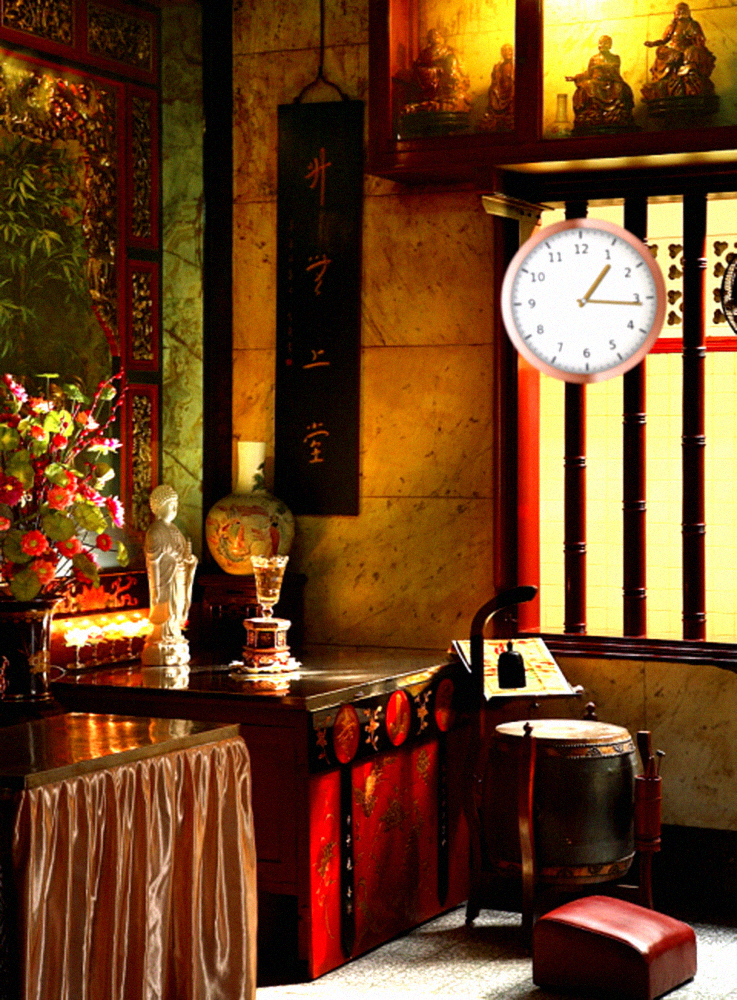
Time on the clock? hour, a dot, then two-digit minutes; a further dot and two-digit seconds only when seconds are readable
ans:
1.16
